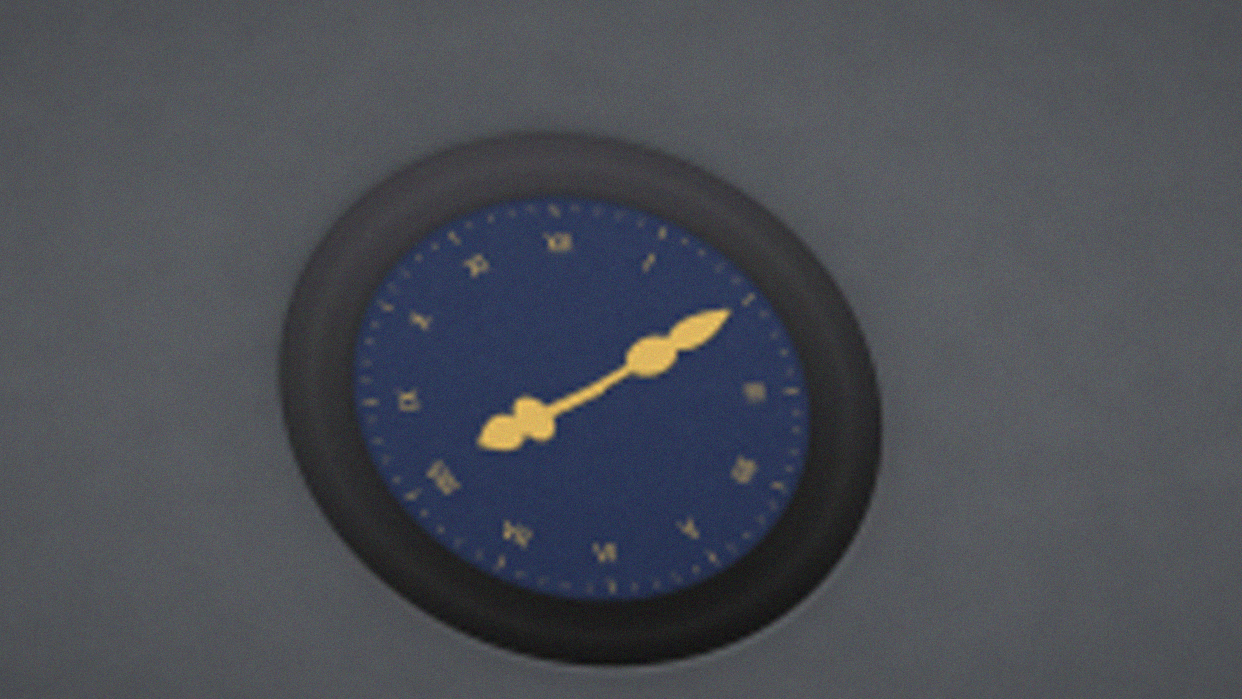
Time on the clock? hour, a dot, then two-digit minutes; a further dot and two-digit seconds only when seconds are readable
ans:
8.10
